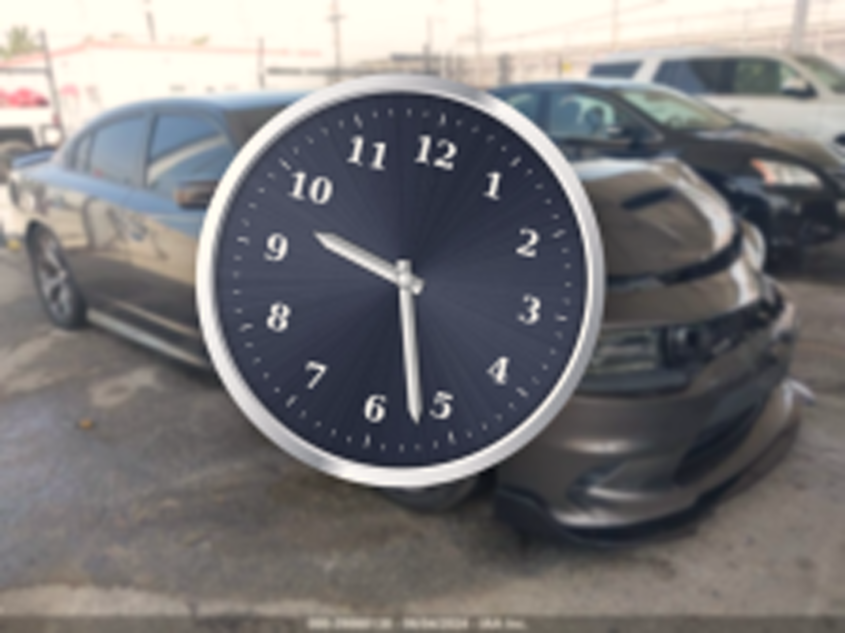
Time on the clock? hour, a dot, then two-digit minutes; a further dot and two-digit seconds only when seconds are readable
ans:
9.27
